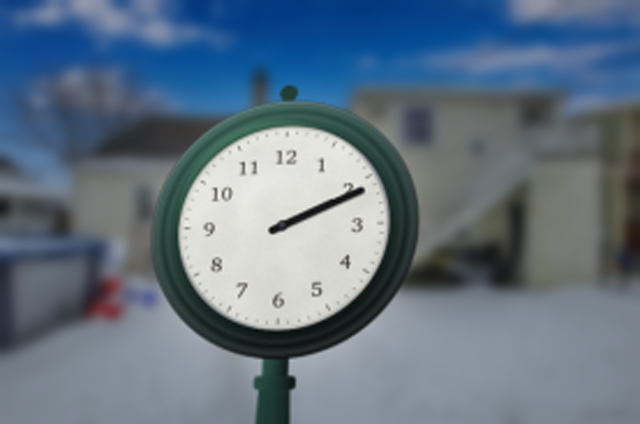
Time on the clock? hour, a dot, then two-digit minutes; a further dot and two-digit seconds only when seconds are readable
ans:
2.11
